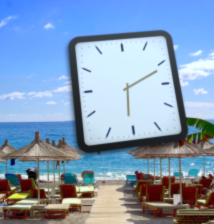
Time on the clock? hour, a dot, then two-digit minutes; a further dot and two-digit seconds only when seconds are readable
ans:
6.11
